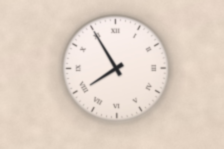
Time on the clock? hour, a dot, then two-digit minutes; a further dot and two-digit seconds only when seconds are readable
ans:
7.55
